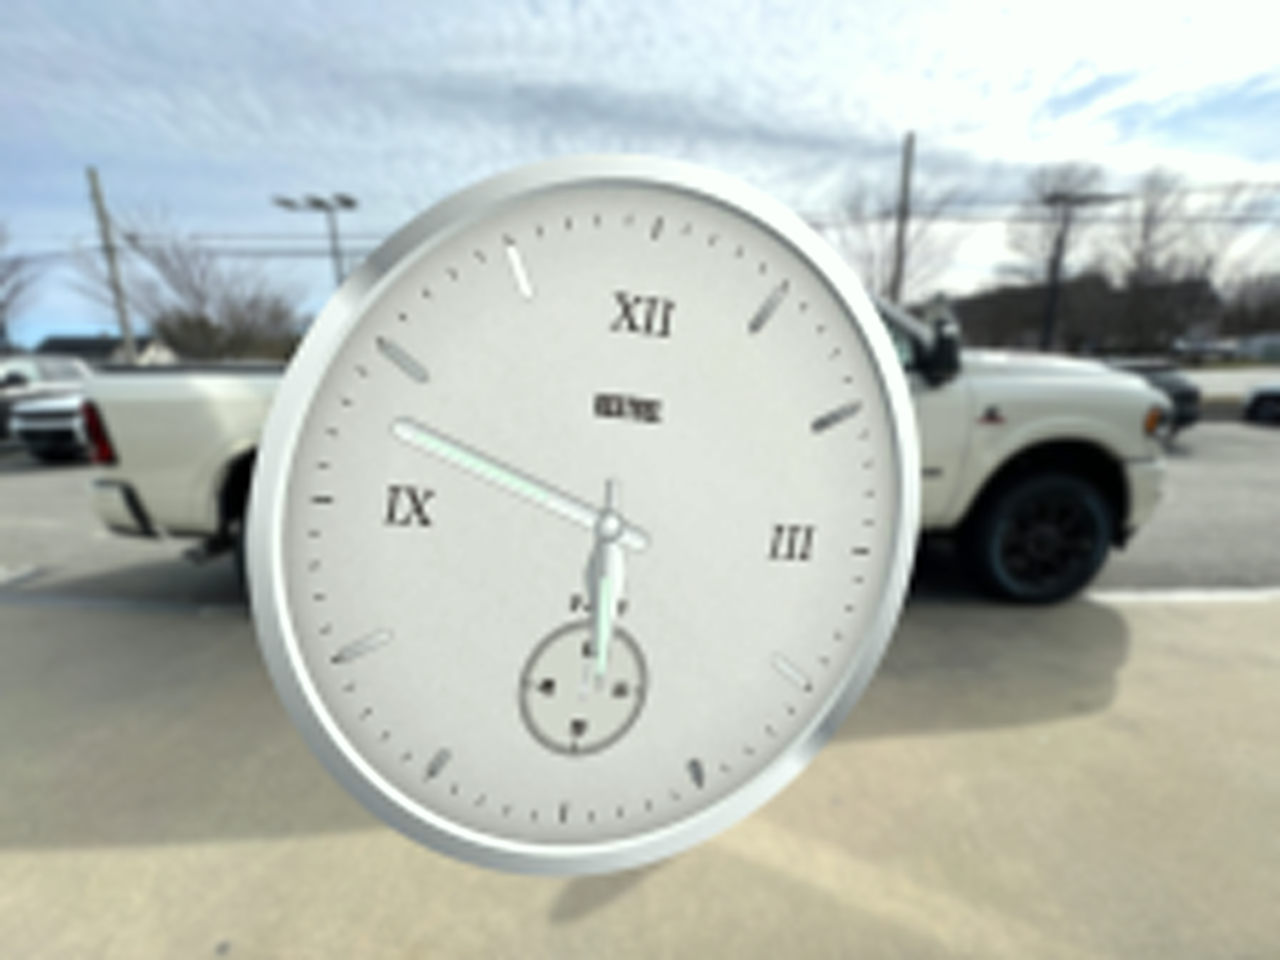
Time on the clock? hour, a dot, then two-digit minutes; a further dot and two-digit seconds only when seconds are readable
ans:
5.48
